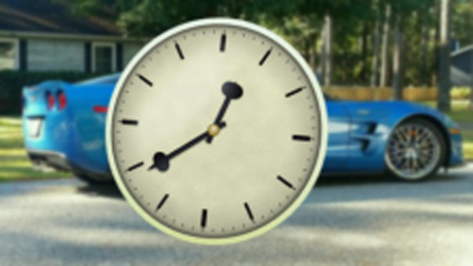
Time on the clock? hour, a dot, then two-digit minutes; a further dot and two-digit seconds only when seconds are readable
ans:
12.39
